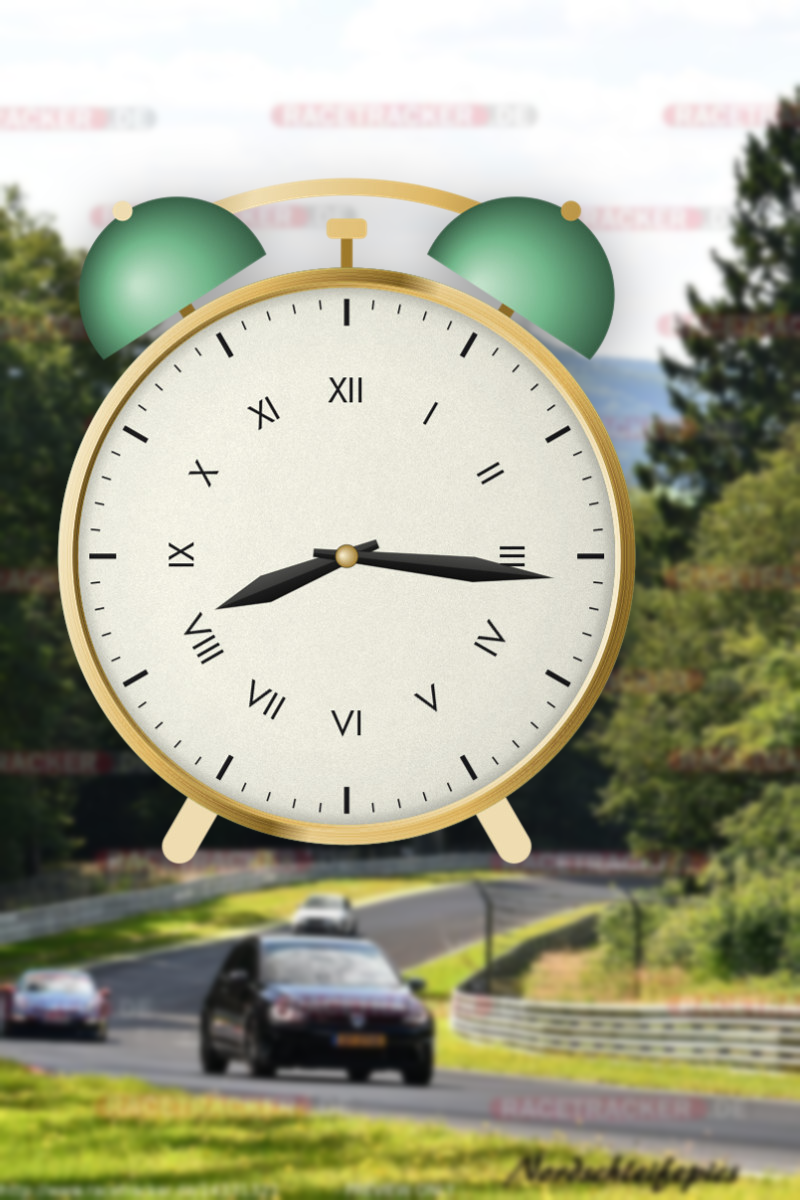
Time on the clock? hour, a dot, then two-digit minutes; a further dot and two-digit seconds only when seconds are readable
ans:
8.16
